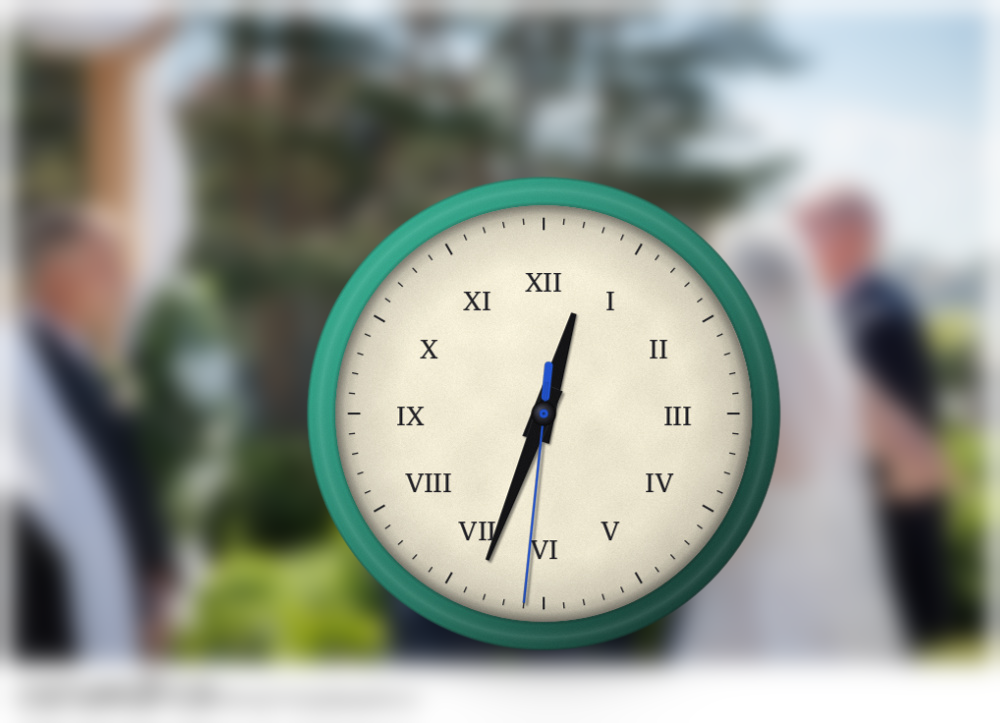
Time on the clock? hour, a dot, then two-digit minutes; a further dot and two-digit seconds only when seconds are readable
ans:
12.33.31
